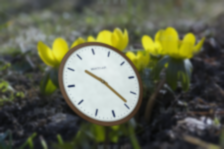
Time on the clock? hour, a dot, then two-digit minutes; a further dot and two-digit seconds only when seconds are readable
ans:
10.24
